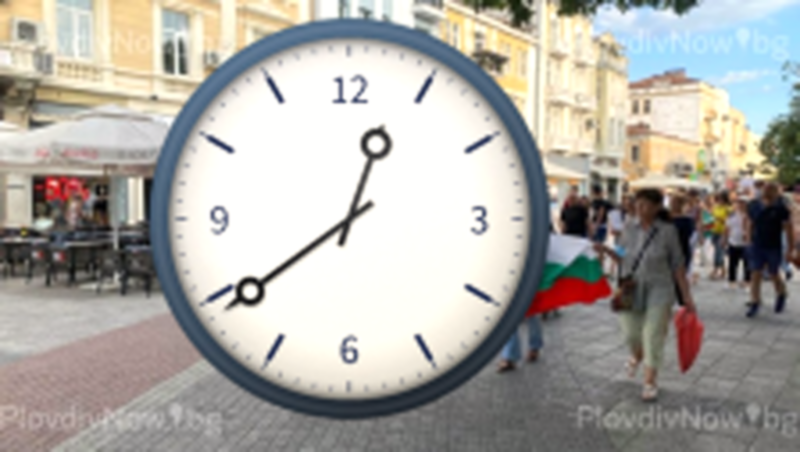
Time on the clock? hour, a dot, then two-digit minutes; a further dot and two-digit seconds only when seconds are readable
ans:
12.39
